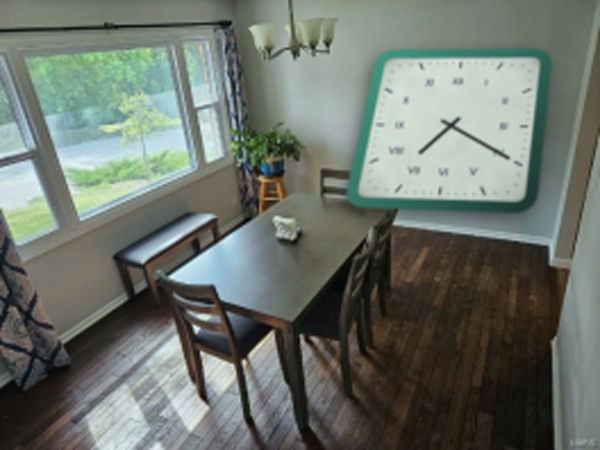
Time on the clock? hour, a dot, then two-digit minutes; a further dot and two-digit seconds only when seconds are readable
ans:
7.20
